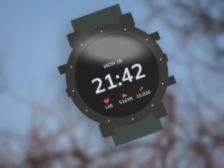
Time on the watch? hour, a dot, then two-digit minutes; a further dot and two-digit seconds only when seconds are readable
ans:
21.42
